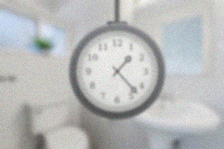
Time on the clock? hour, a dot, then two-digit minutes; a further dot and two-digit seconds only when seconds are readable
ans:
1.23
